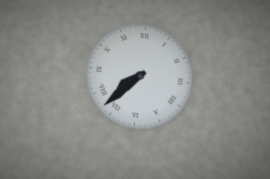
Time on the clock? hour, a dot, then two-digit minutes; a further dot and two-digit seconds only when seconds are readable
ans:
7.37
